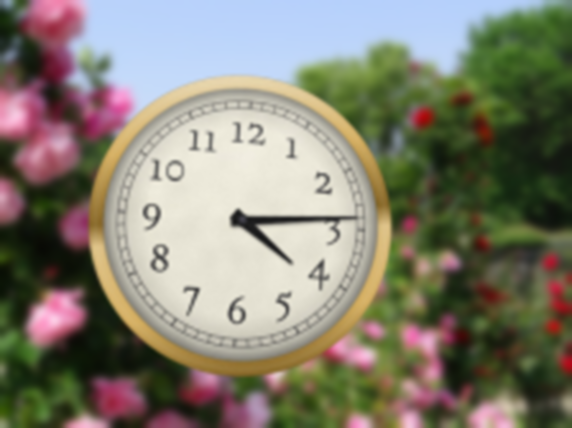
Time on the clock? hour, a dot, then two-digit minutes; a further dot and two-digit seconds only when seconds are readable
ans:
4.14
